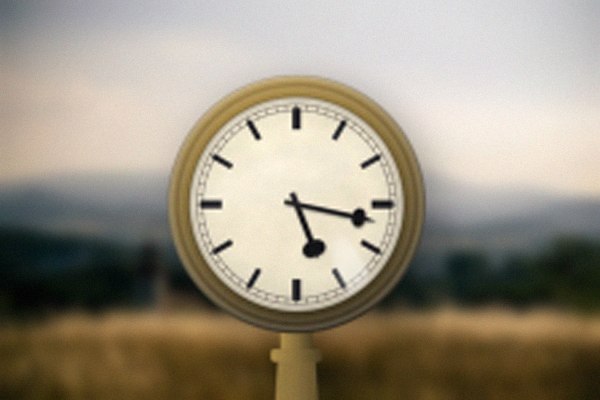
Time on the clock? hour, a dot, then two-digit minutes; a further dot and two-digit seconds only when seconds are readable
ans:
5.17
